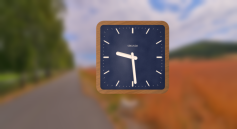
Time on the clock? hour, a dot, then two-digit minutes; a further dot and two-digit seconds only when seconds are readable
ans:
9.29
